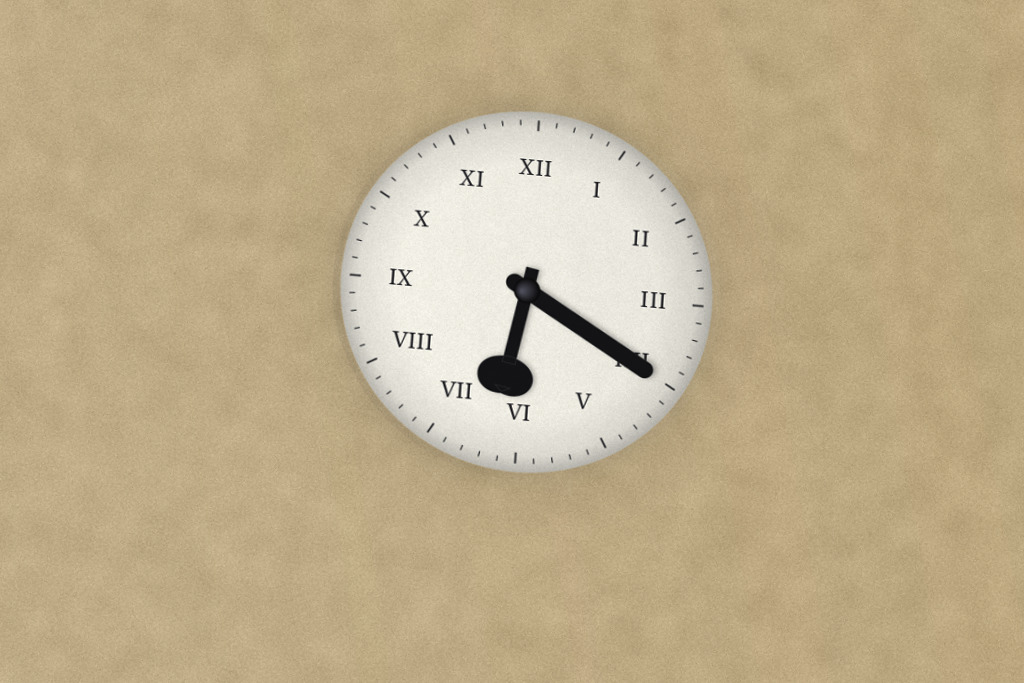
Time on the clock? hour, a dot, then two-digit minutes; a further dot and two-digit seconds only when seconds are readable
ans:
6.20
